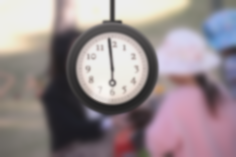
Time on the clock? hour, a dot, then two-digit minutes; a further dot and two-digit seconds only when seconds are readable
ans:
5.59
